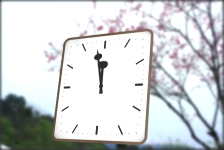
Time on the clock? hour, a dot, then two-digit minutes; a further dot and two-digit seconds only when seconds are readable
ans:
11.58
